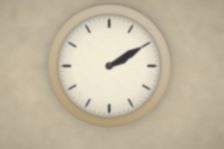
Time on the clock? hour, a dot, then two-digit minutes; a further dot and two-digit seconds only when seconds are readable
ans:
2.10
